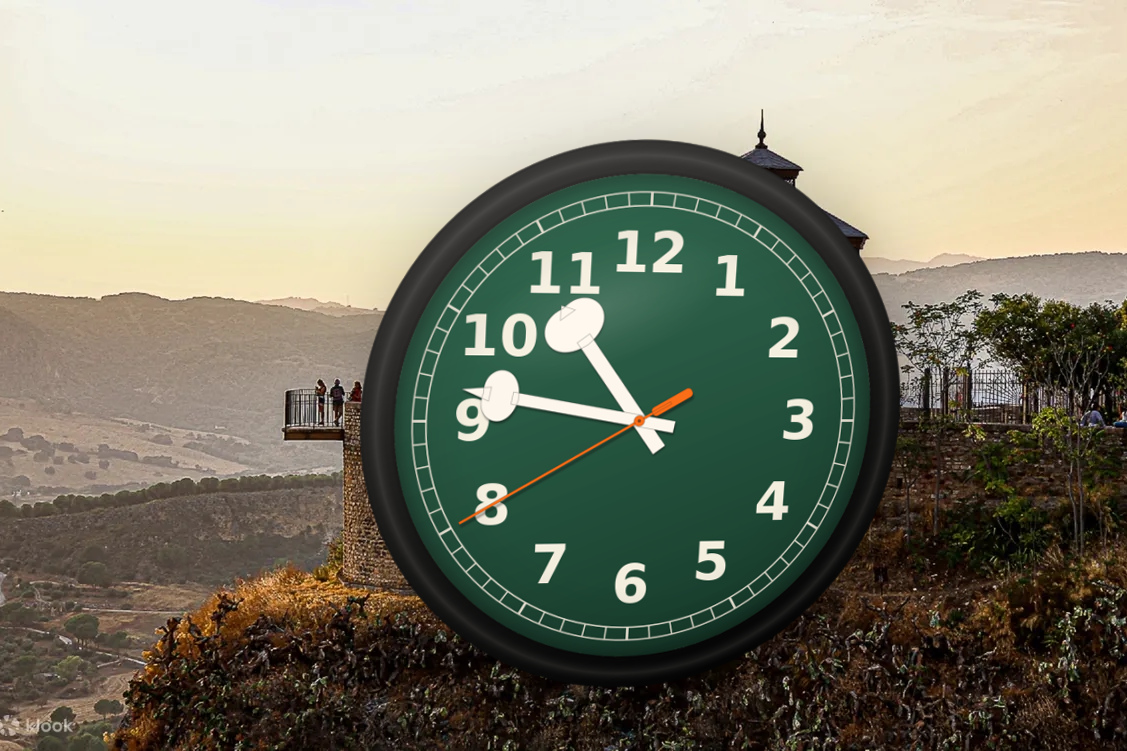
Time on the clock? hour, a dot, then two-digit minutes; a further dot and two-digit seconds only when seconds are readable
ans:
10.46.40
